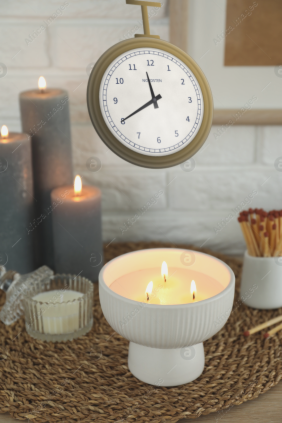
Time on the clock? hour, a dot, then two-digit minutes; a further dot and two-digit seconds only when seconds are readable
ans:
11.40
